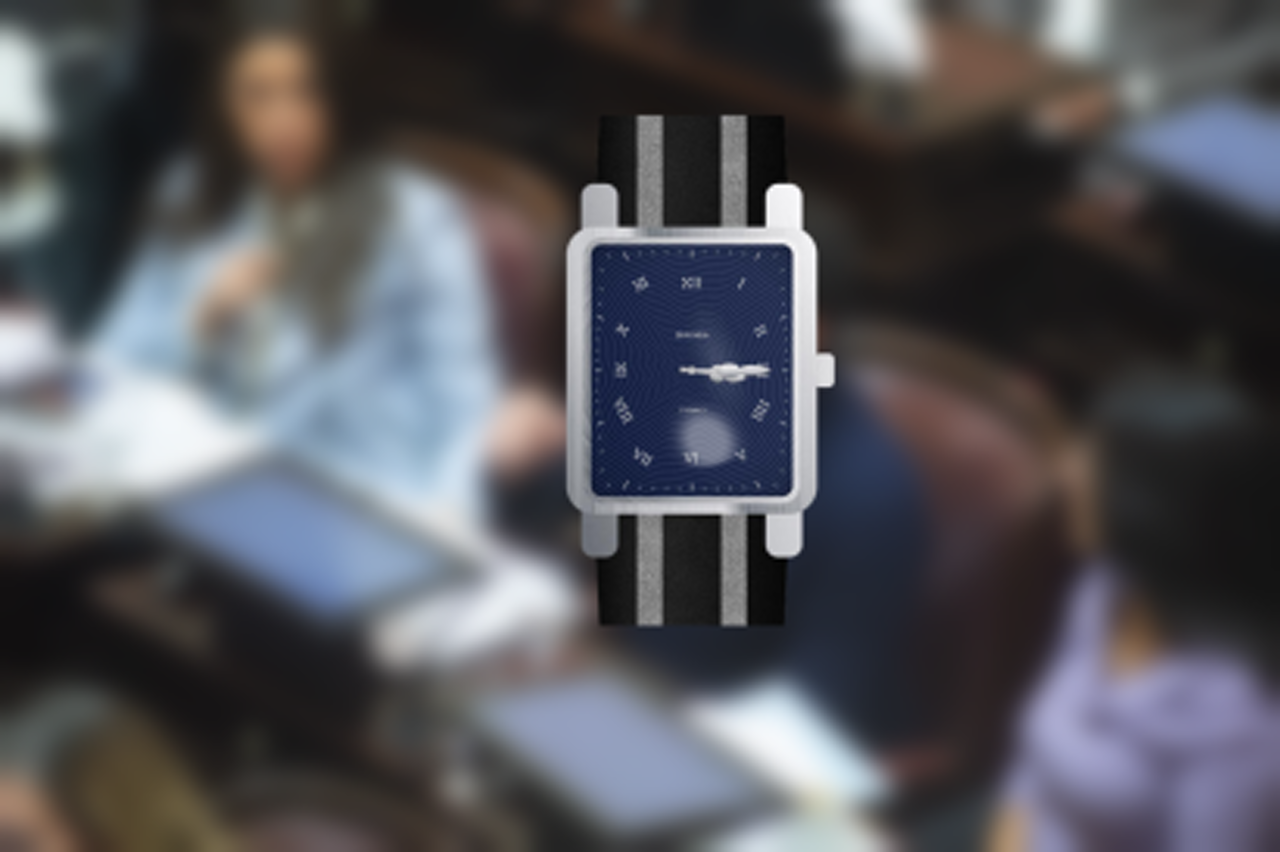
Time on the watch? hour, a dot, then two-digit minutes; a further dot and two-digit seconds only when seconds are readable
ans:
3.15
